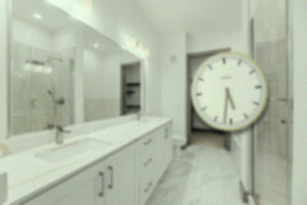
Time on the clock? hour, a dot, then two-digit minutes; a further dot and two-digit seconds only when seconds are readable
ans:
5.32
